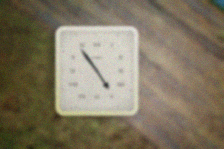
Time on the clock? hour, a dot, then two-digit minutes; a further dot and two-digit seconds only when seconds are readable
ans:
4.54
